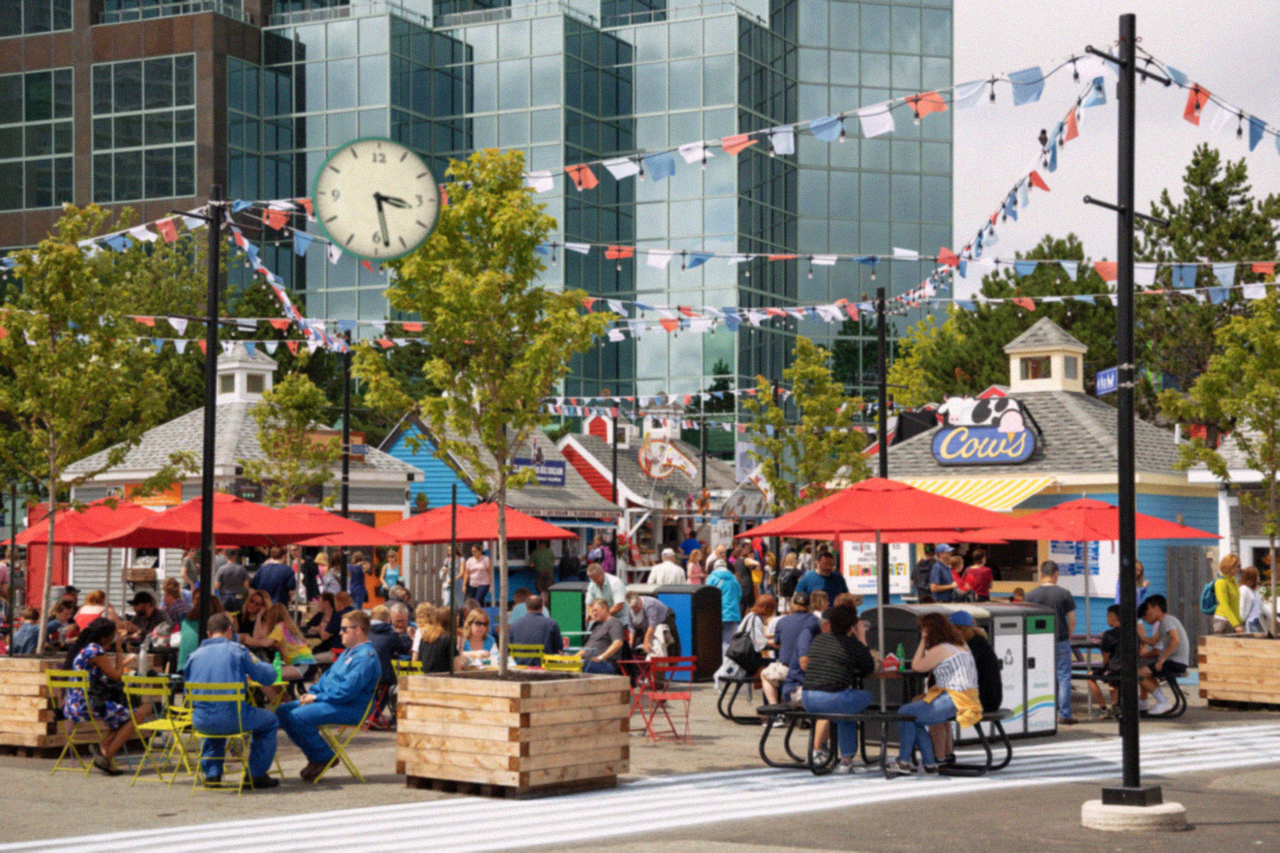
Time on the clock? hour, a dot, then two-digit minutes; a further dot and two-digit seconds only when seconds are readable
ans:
3.28
